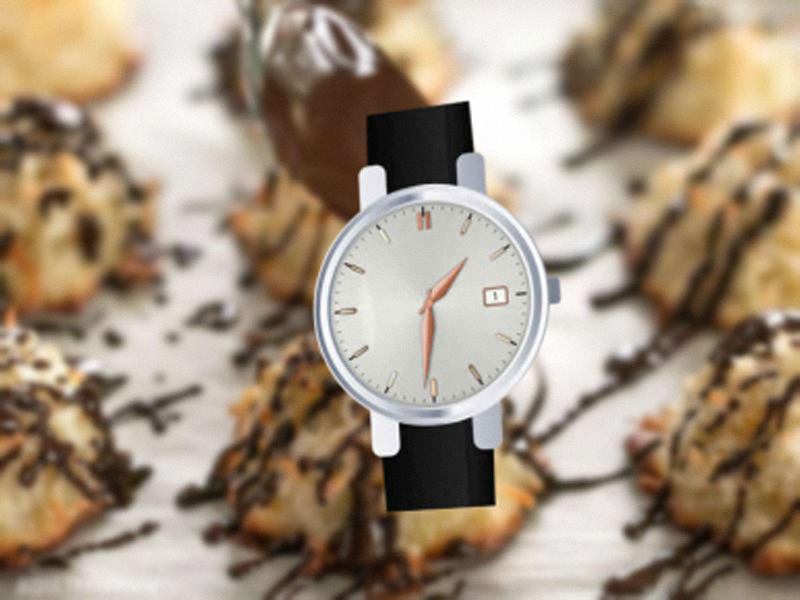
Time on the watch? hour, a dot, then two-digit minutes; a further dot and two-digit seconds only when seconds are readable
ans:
1.31
